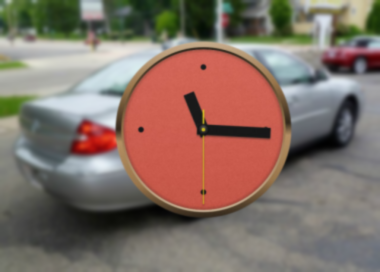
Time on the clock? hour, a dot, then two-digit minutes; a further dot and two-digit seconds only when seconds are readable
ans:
11.15.30
